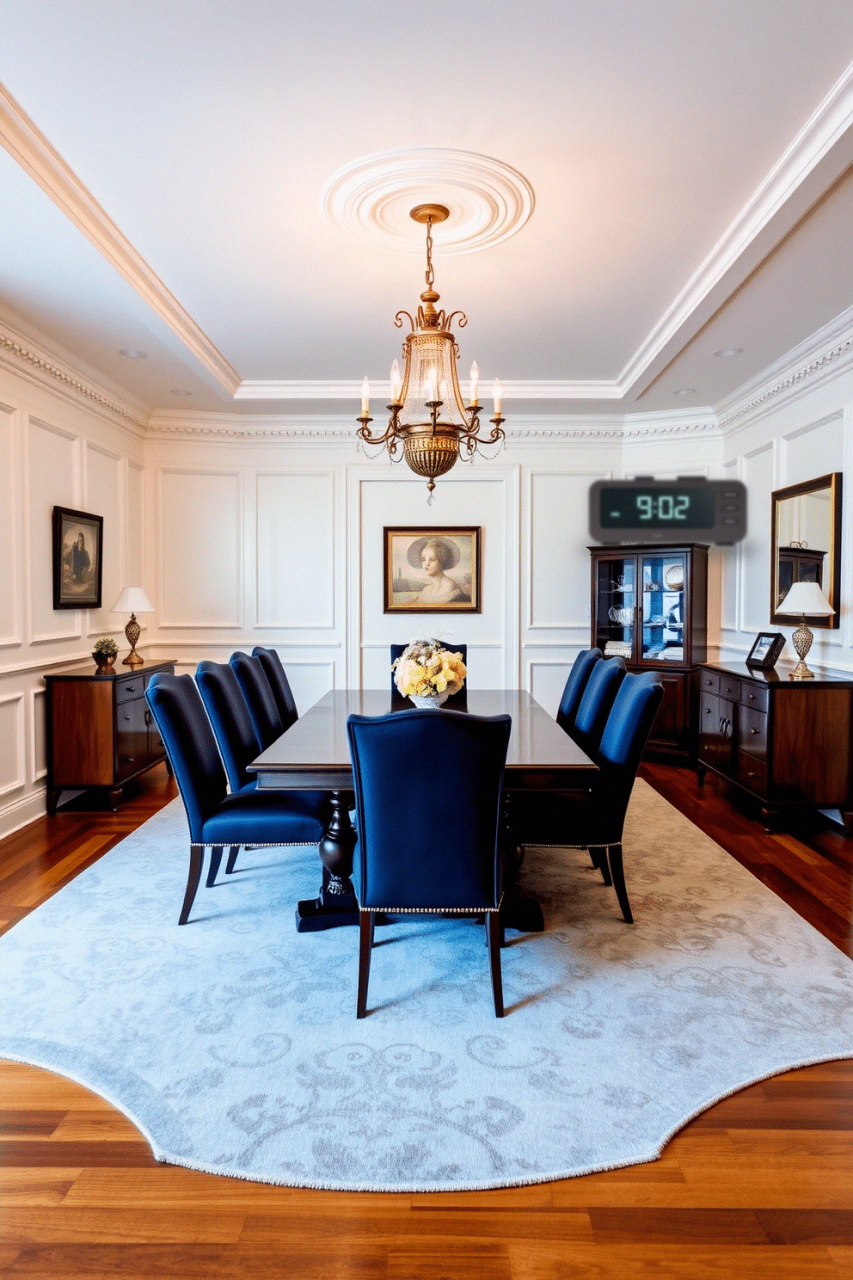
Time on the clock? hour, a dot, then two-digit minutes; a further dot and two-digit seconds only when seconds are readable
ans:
9.02
